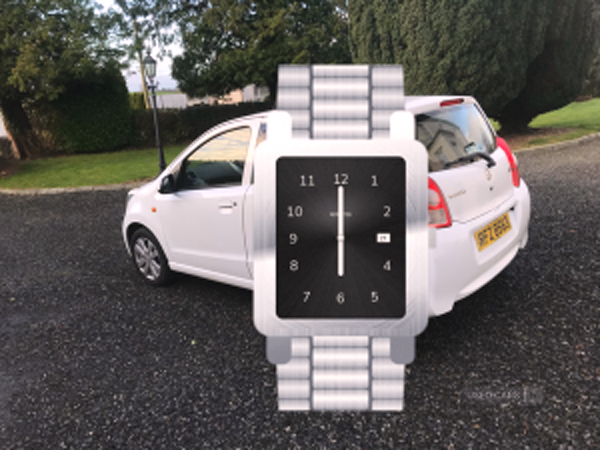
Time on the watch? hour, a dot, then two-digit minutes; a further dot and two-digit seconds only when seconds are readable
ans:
6.00
